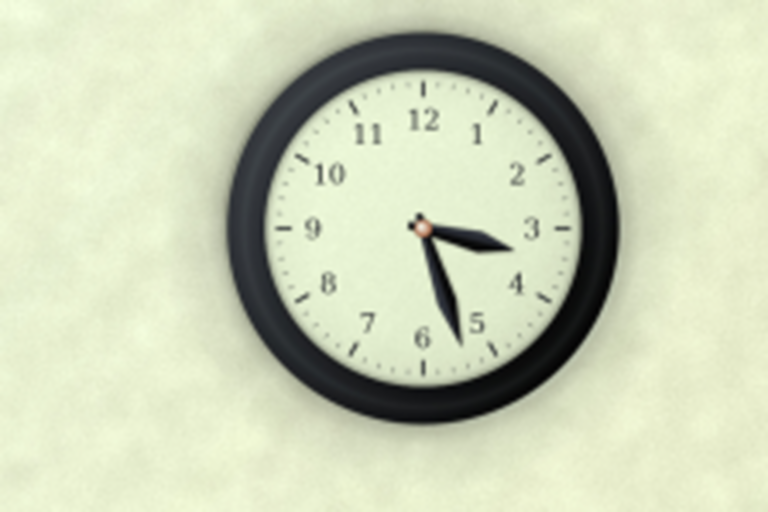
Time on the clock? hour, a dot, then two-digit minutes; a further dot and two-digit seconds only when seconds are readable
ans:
3.27
